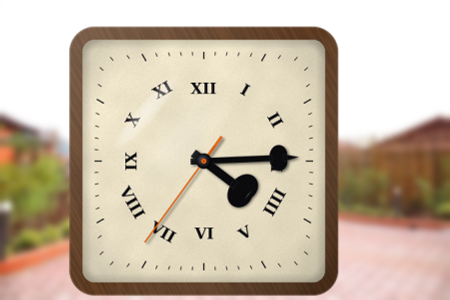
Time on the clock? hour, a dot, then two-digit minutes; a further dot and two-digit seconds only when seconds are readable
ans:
4.14.36
